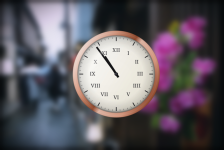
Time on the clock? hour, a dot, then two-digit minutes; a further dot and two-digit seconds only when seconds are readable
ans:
10.54
